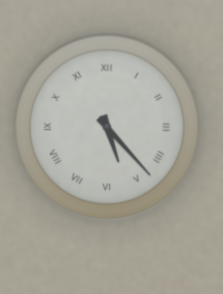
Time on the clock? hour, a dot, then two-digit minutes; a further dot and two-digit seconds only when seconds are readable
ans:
5.23
